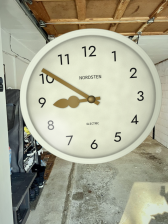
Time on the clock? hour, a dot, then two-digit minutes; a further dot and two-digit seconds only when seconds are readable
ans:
8.51
